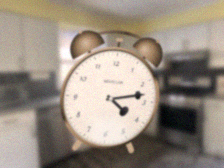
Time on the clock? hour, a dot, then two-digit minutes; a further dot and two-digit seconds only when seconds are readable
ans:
4.13
